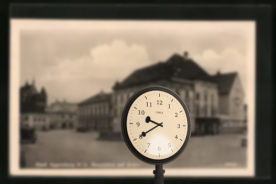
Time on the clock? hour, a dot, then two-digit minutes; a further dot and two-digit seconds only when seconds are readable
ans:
9.40
